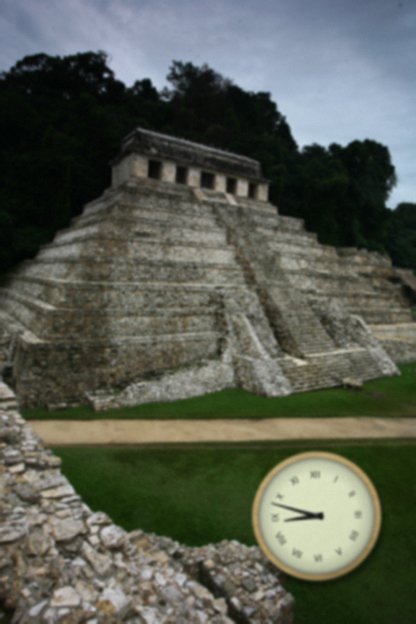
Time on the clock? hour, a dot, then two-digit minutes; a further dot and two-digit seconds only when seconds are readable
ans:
8.48
